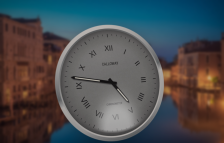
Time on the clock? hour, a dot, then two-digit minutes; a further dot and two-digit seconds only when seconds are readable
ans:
4.47
